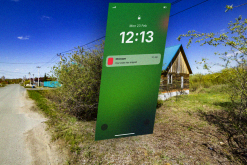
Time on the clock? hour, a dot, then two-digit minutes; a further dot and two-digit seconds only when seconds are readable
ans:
12.13
